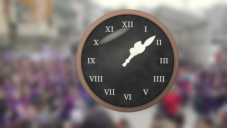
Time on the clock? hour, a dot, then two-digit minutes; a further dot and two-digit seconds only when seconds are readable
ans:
1.08
